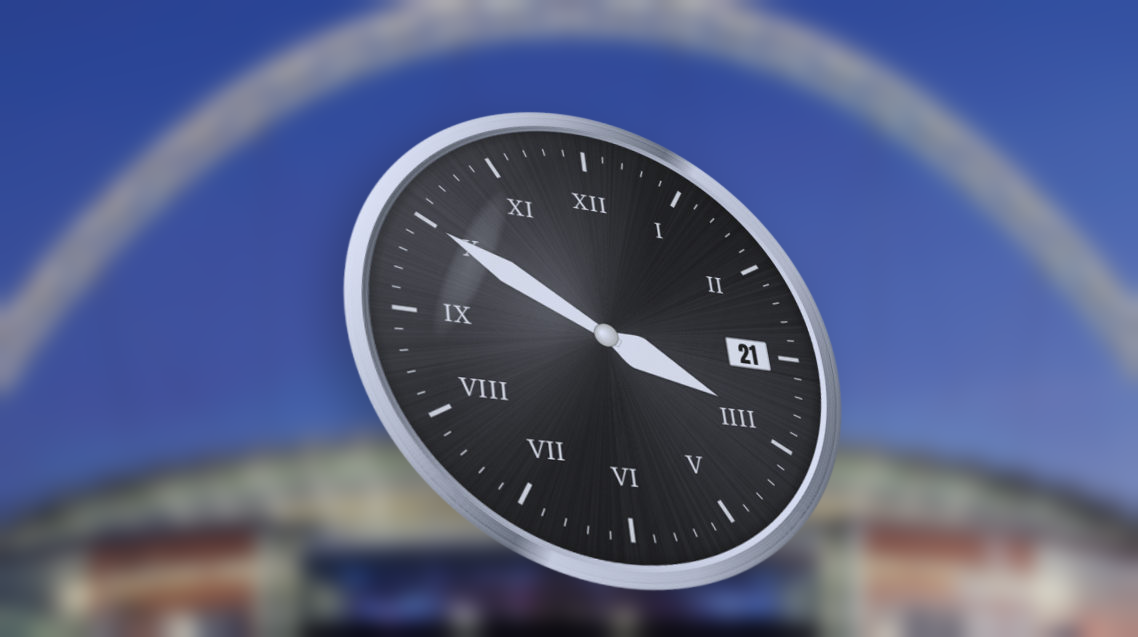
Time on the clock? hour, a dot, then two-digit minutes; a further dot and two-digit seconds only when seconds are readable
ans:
3.50
